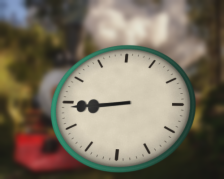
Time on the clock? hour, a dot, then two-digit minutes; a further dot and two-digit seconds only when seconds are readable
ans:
8.44
